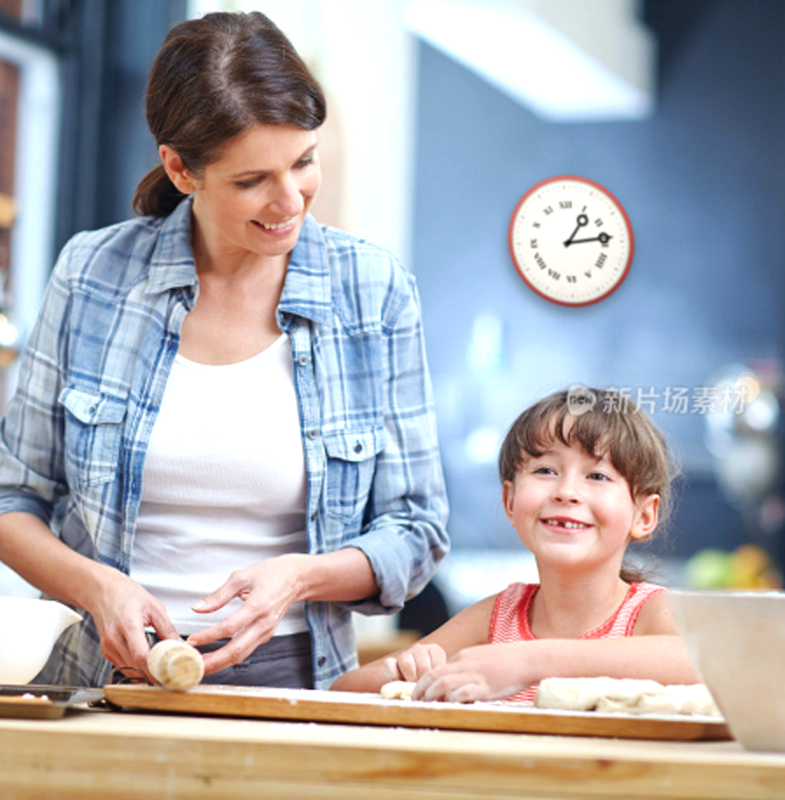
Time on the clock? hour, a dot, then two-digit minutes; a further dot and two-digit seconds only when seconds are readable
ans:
1.14
